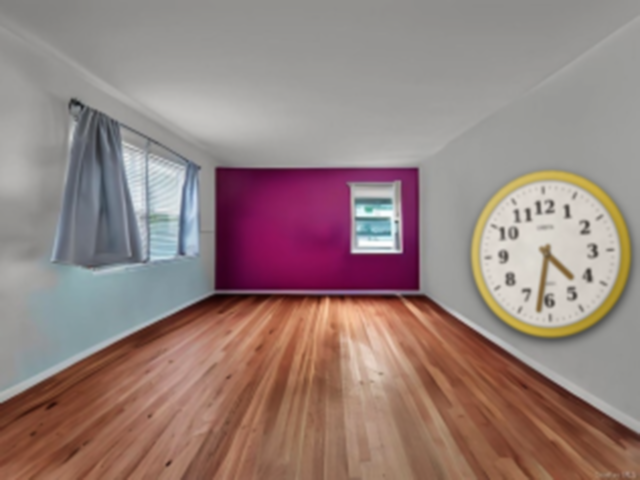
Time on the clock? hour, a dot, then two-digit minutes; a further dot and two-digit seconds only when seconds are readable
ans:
4.32
